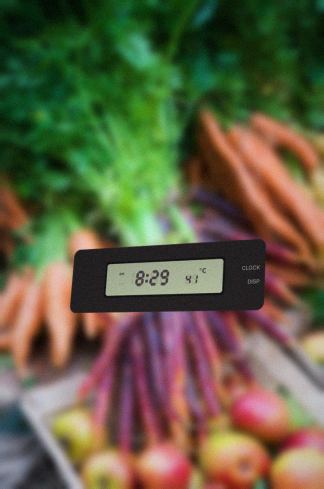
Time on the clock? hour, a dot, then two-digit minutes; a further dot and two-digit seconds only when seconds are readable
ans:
8.29
